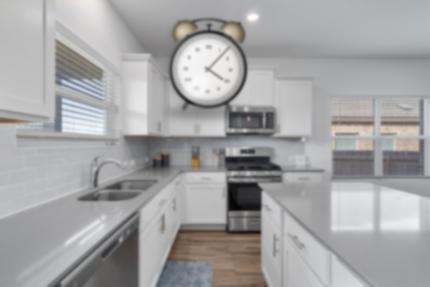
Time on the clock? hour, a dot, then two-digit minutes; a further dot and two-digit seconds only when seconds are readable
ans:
4.07
